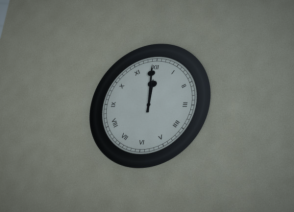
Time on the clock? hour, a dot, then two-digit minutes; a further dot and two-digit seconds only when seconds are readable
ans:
11.59
